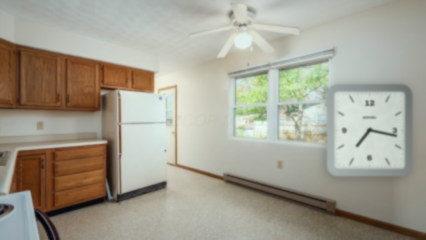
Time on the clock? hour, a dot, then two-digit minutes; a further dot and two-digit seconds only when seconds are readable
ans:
7.17
